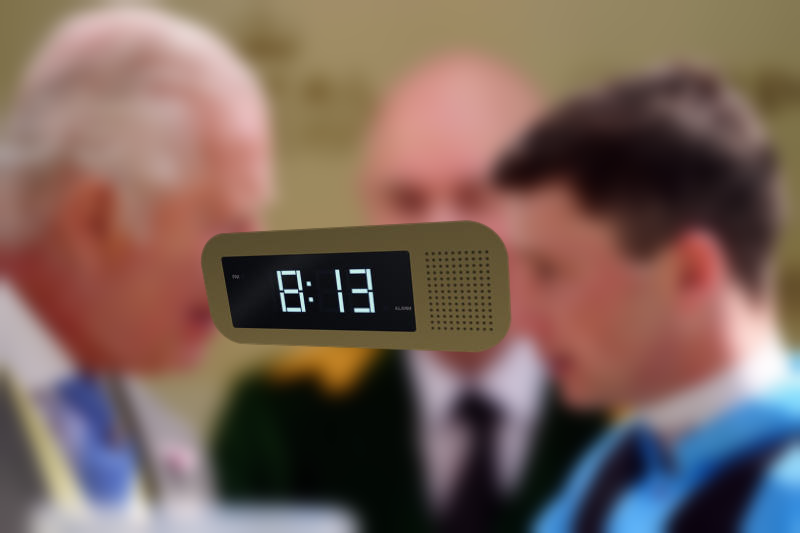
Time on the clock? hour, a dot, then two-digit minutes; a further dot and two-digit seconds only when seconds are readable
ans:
8.13
